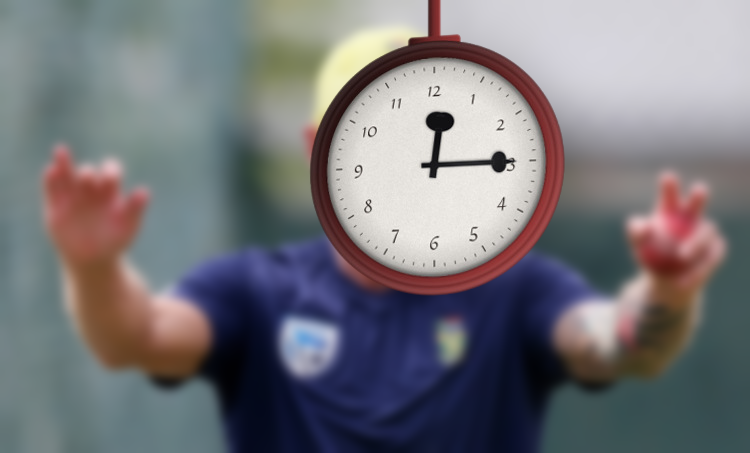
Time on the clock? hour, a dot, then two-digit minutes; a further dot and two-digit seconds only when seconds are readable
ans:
12.15
